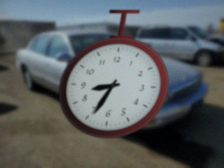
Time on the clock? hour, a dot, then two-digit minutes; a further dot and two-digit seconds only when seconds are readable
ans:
8.34
